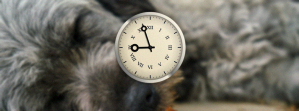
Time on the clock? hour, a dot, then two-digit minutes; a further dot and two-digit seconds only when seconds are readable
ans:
8.57
